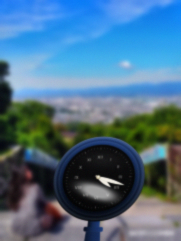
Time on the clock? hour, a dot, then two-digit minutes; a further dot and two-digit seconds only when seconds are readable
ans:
4.18
